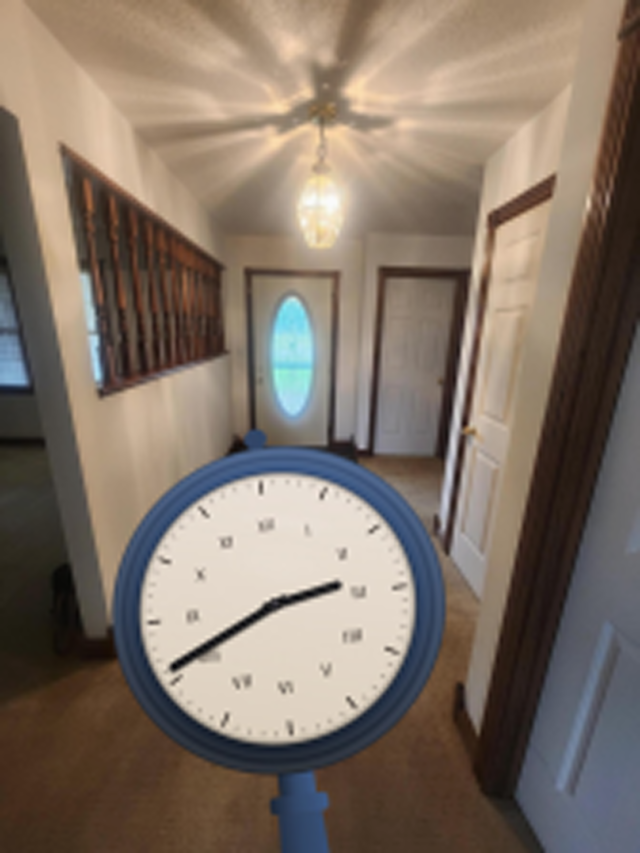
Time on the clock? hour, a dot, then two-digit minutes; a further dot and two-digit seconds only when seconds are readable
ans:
2.41
